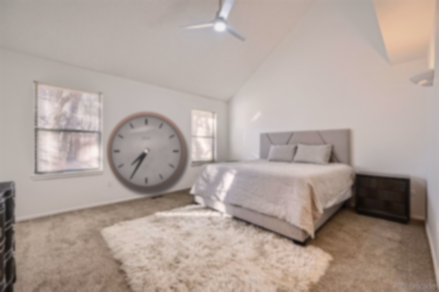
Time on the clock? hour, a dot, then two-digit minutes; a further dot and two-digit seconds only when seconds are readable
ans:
7.35
